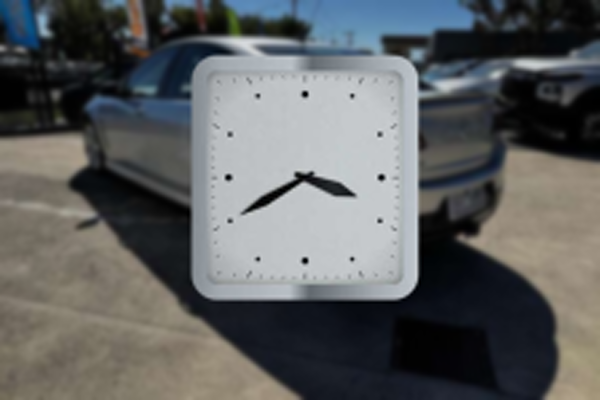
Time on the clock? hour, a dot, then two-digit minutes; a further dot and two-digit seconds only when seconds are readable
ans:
3.40
